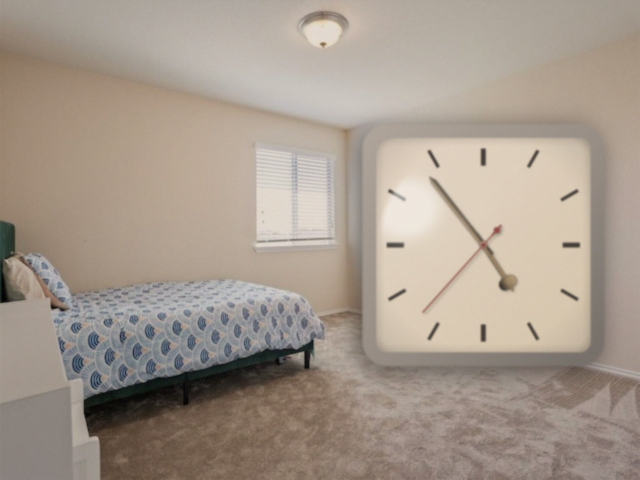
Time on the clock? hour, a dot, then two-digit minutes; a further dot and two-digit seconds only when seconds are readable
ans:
4.53.37
